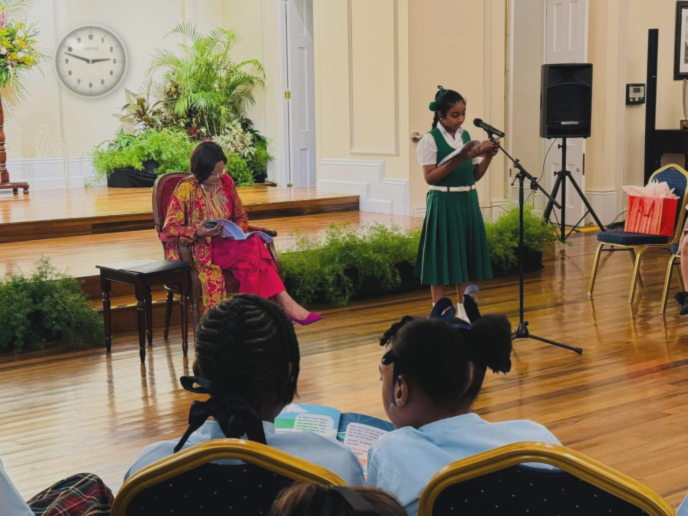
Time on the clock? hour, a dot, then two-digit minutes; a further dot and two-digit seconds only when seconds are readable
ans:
2.48
